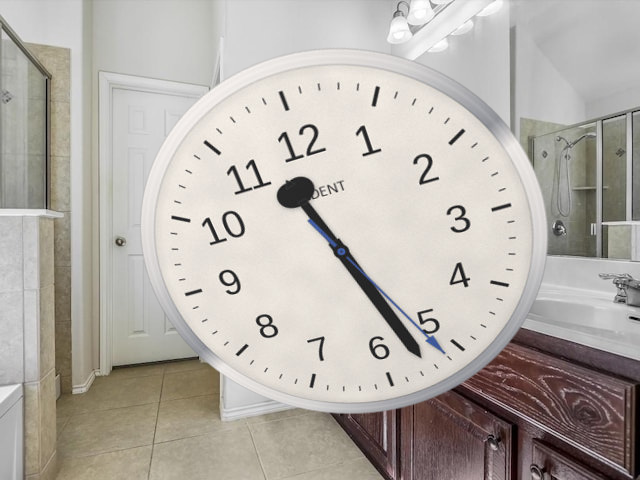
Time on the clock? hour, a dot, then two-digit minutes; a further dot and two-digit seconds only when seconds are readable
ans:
11.27.26
